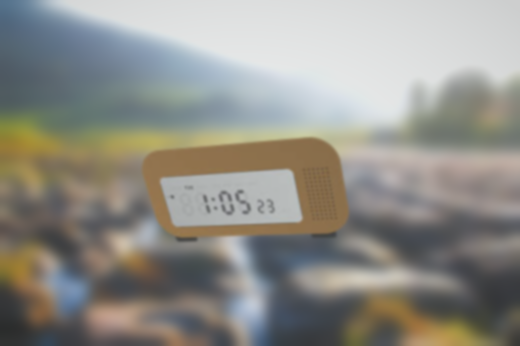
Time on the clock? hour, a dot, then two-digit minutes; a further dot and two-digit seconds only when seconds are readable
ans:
1.05.23
